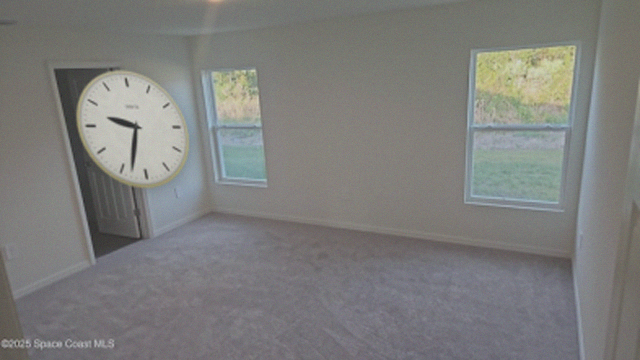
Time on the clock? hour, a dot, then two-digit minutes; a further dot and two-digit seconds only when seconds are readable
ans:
9.33
